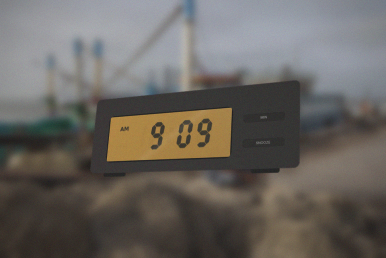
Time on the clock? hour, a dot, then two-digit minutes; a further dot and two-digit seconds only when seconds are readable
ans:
9.09
